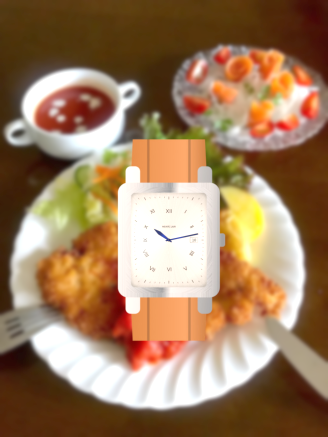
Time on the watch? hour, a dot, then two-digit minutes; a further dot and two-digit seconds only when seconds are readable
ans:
10.13
